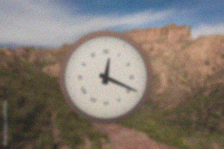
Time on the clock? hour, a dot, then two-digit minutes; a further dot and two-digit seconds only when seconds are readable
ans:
12.19
